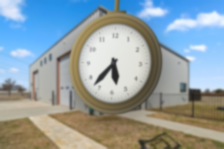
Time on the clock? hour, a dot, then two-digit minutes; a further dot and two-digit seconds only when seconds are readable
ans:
5.37
